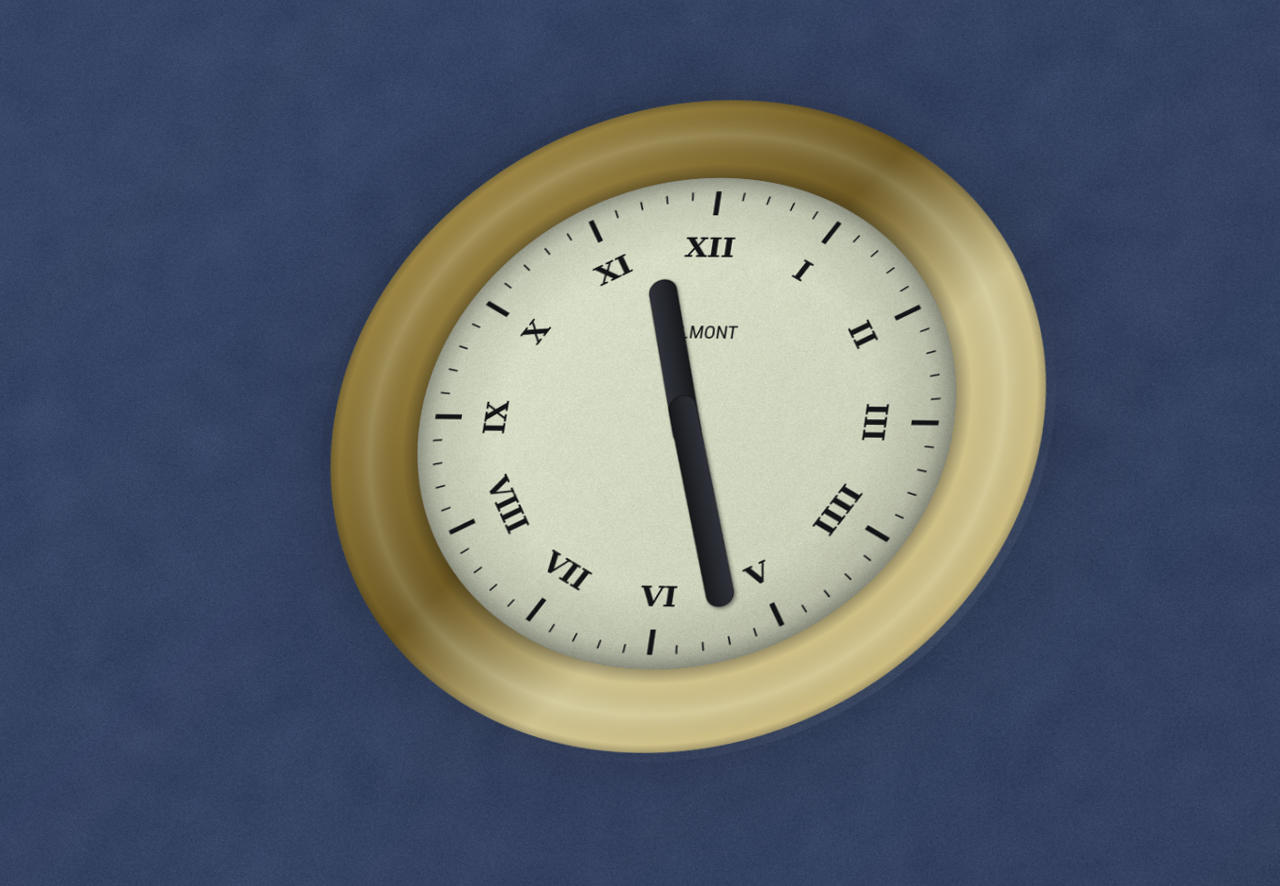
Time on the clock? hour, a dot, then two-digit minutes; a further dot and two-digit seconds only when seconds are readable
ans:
11.27
